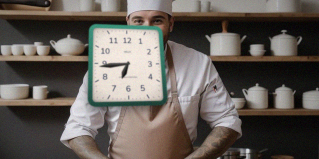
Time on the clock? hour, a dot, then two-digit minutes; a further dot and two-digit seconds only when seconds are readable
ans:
6.44
